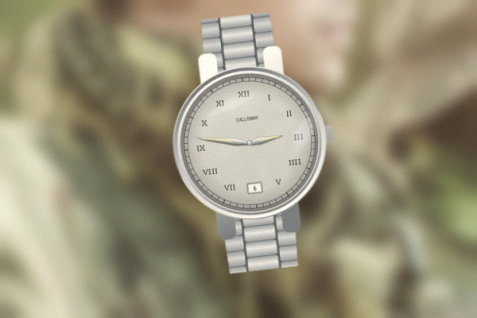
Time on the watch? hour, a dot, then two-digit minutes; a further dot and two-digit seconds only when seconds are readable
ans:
2.47
